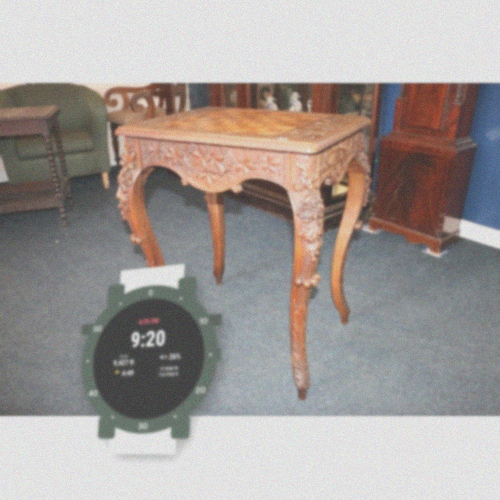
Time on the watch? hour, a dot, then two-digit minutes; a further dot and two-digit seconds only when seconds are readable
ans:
9.20
